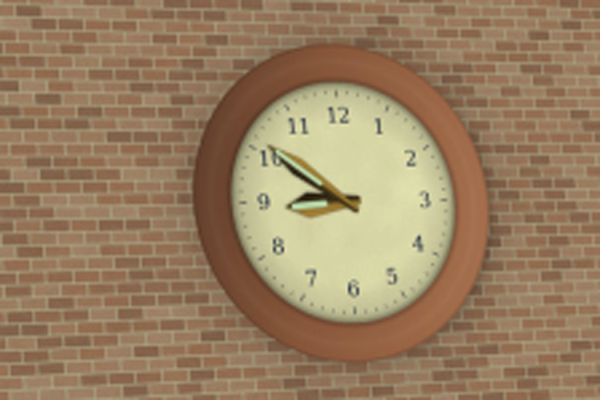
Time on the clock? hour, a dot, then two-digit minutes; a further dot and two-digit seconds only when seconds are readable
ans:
8.51
